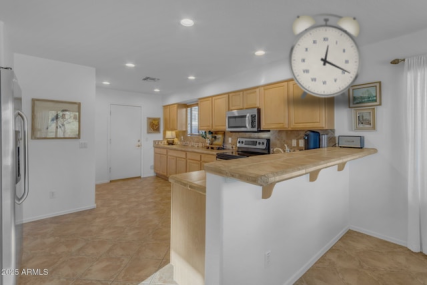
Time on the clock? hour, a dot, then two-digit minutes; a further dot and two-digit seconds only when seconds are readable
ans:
12.19
